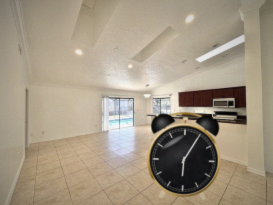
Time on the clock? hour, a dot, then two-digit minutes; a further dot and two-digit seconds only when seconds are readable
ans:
6.05
